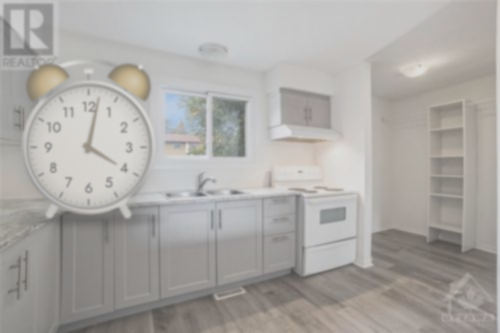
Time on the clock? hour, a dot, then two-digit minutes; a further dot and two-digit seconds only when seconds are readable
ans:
4.02
